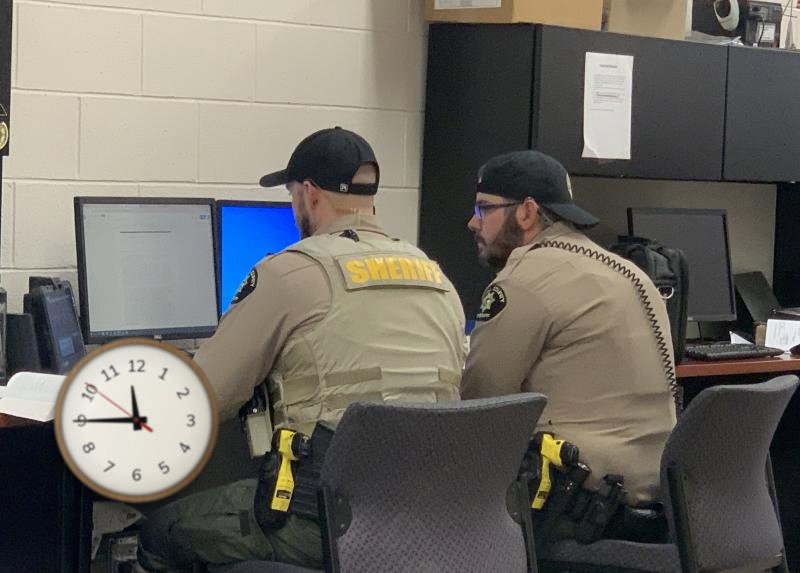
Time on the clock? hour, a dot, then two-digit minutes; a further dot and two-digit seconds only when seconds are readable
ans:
11.44.51
